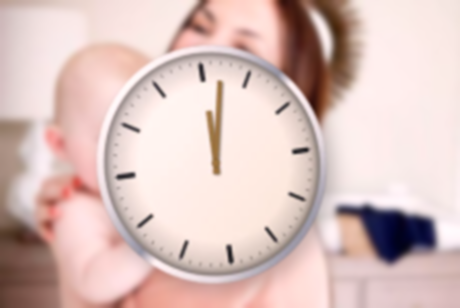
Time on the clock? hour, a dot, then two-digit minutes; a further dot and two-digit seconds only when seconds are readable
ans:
12.02
